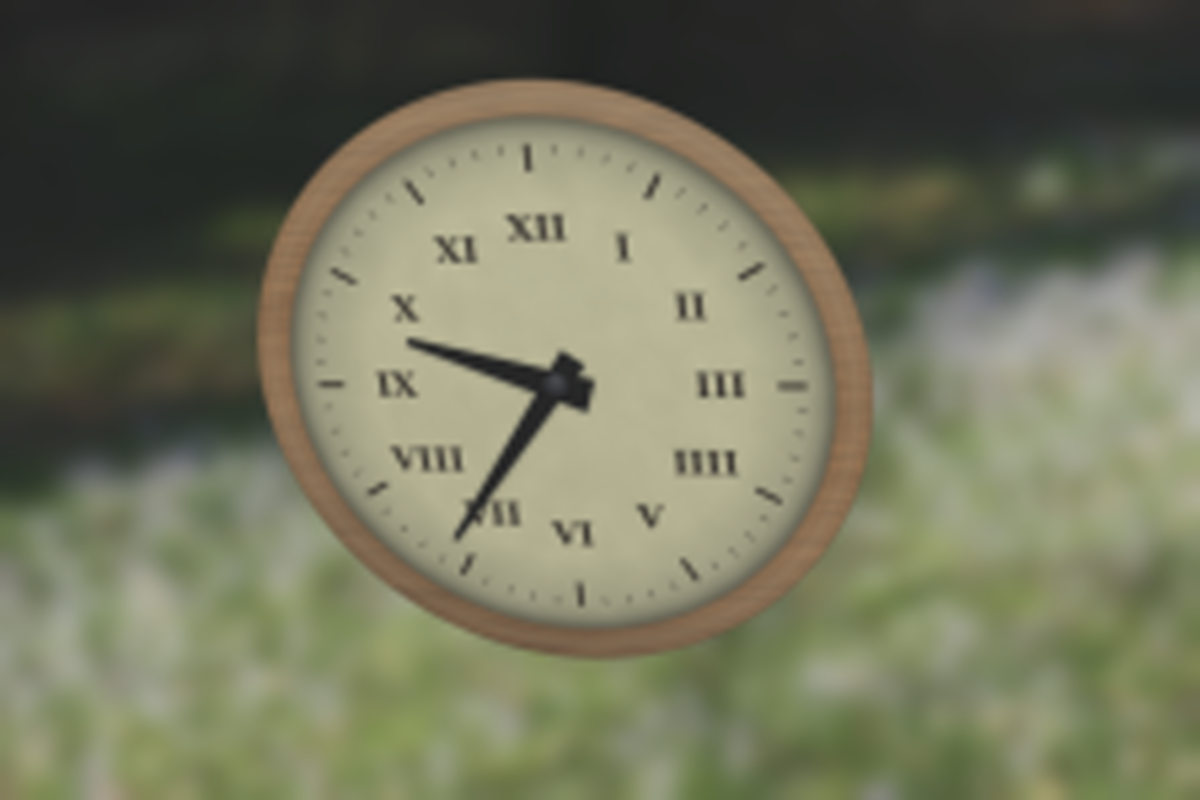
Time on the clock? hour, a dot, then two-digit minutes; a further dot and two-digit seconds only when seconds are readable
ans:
9.36
